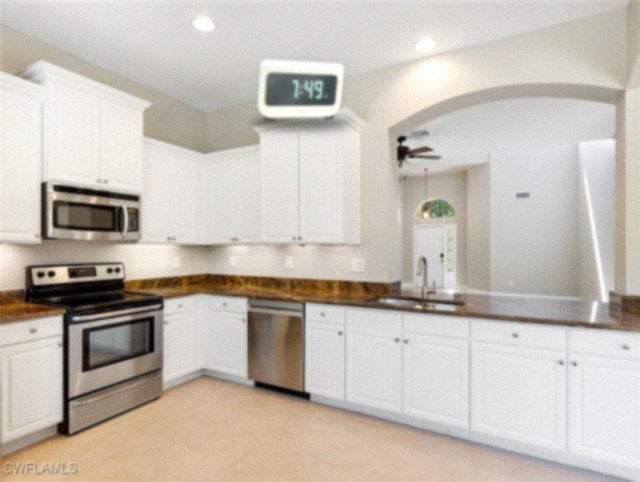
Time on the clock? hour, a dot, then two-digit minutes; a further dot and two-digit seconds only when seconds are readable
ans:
7.49
